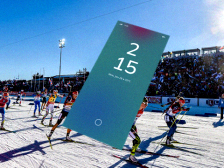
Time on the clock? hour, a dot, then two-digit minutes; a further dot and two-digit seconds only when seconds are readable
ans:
2.15
